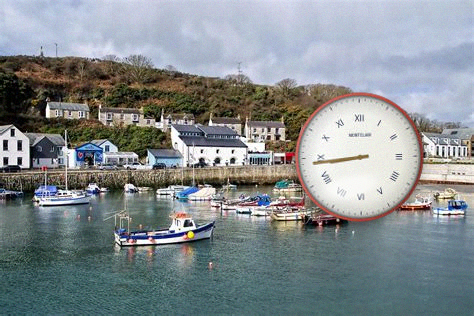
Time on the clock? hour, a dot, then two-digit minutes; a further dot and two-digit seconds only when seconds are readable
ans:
8.44
